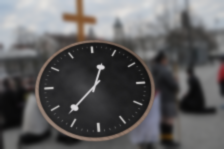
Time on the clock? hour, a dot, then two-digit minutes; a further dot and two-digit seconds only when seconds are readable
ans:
12.37
